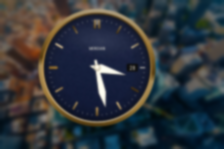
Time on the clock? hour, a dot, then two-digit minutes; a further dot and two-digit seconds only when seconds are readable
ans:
3.28
